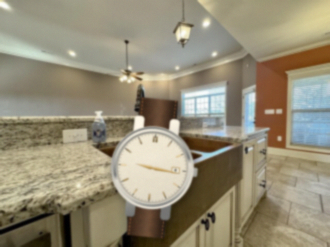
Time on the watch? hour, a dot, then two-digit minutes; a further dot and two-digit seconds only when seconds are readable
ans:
9.16
